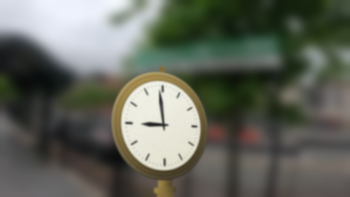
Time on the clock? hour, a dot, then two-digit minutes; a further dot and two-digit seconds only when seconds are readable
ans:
8.59
